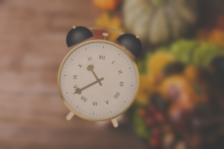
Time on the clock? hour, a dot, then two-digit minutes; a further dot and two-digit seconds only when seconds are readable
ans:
10.39
